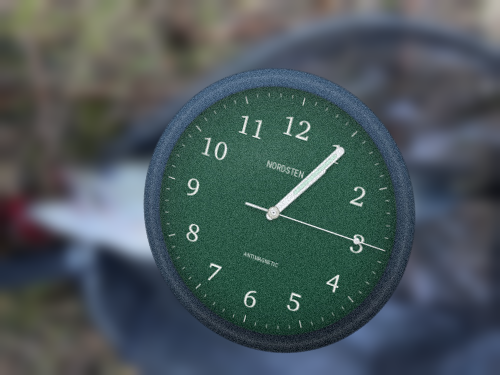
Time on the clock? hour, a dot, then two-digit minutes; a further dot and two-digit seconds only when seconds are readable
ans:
1.05.15
